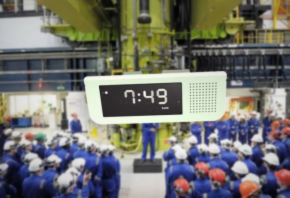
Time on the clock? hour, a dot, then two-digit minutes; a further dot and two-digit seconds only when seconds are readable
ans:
7.49
